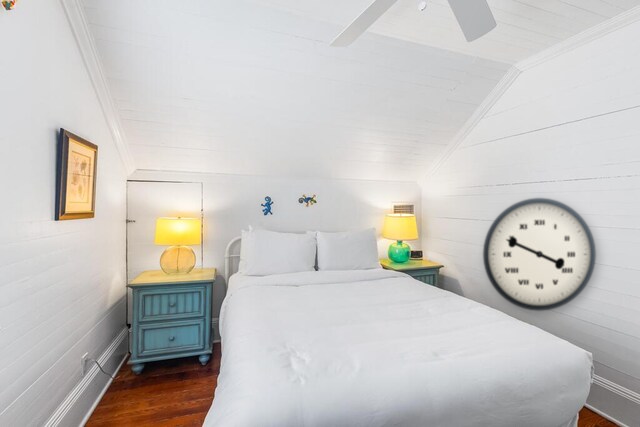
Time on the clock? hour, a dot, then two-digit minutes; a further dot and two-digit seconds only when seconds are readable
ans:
3.49
